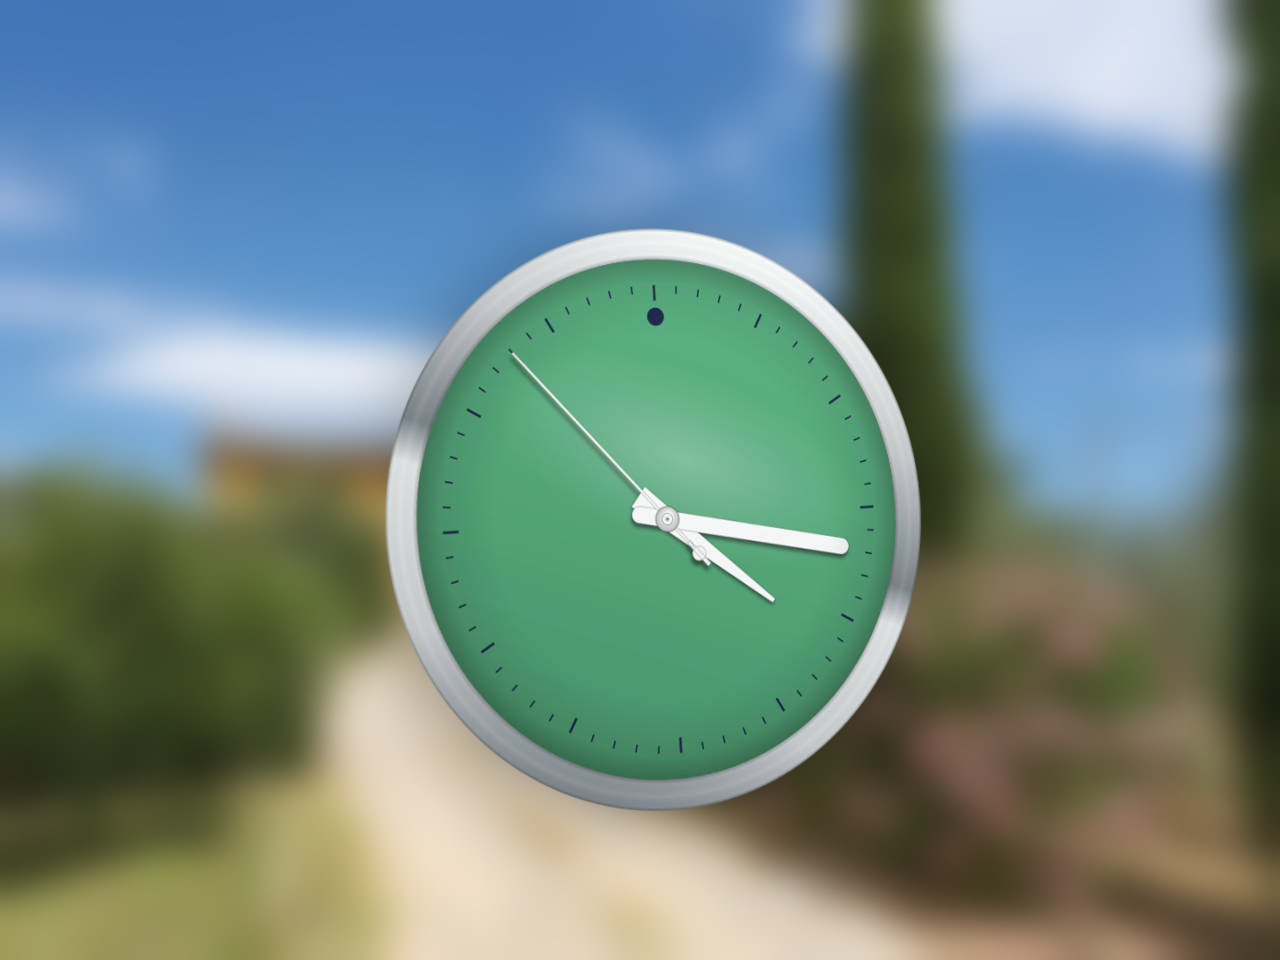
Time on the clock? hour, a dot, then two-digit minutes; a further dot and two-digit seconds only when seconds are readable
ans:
4.16.53
